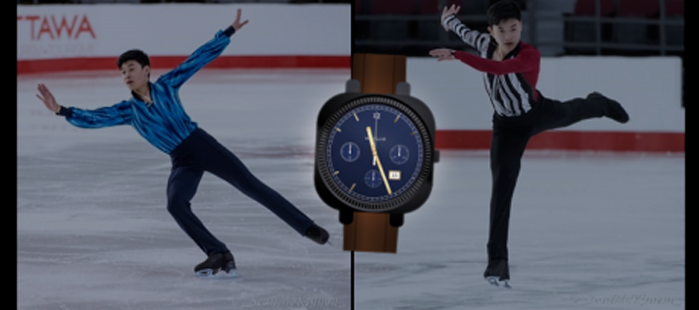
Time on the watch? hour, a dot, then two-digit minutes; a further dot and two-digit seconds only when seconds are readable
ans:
11.26
